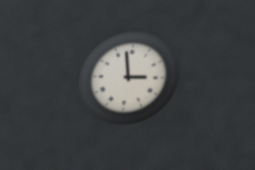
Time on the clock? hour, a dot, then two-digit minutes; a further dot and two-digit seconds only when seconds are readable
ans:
2.58
